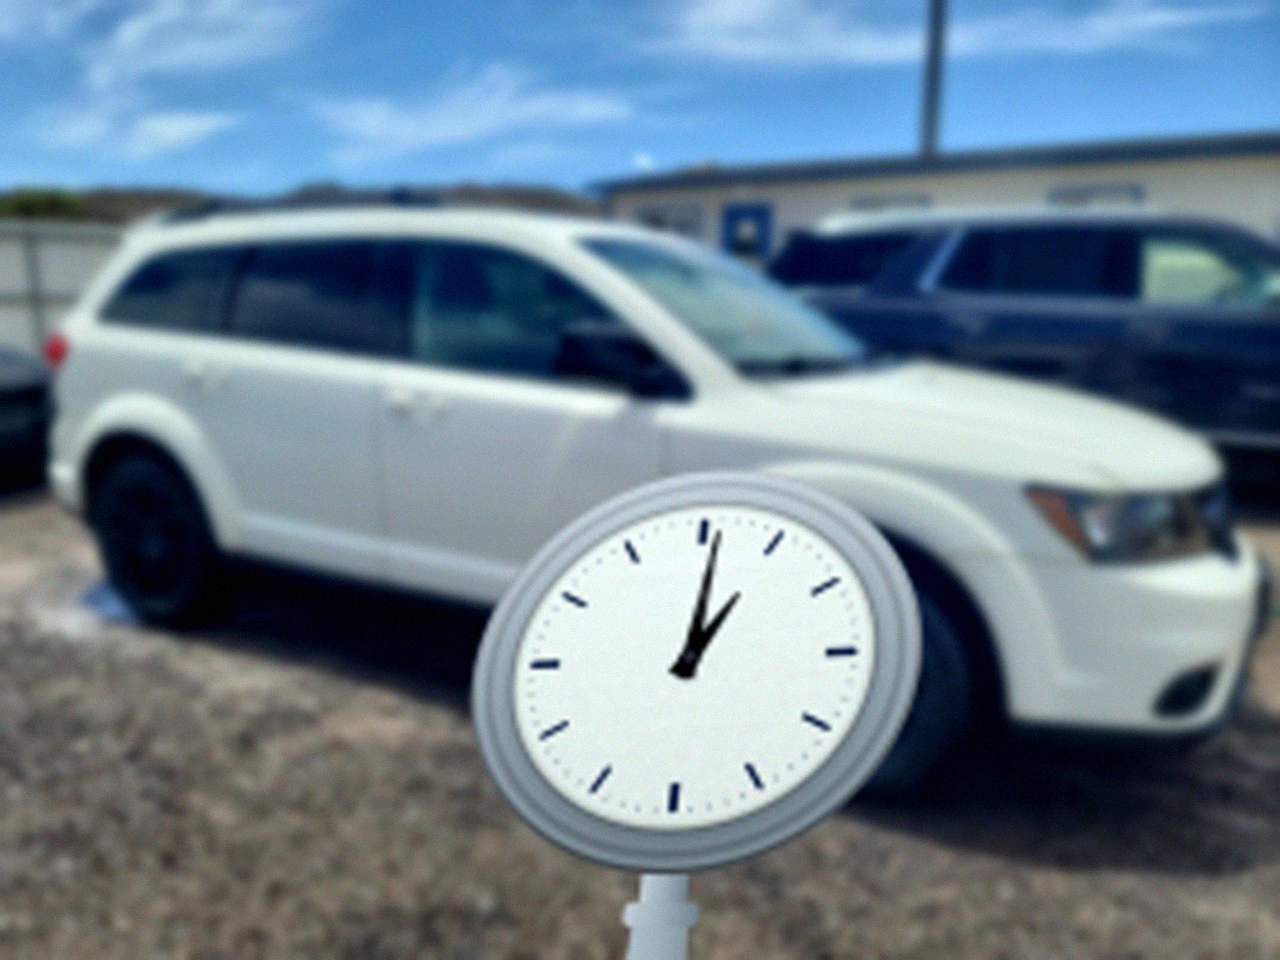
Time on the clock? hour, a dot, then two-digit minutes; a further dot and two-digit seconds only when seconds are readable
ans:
1.01
